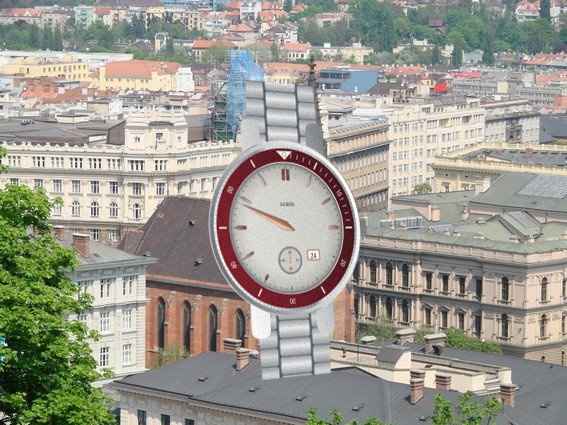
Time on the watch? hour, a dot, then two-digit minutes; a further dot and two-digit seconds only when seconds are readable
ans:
9.49
